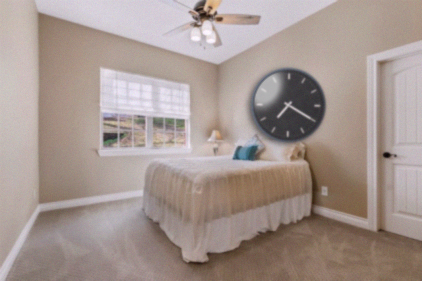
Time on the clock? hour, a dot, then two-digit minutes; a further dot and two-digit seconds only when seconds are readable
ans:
7.20
